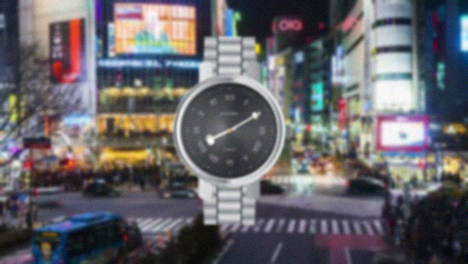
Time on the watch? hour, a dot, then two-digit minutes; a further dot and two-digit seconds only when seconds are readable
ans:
8.10
